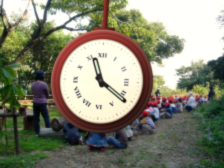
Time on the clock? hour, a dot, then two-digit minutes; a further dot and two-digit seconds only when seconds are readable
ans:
11.21
